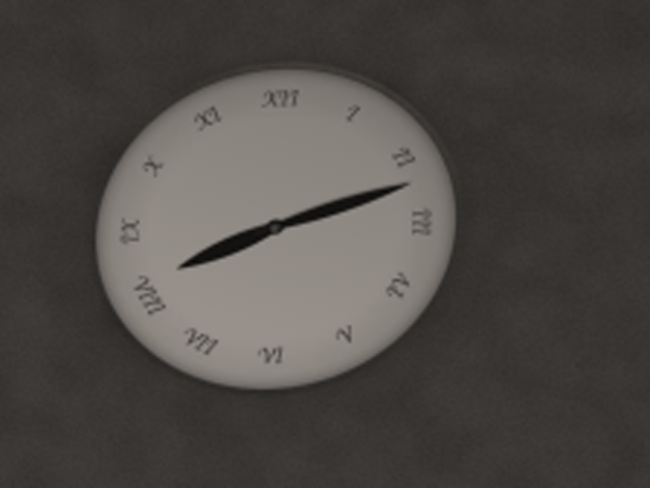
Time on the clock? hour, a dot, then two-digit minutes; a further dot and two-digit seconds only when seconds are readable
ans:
8.12
